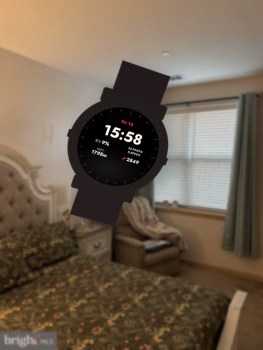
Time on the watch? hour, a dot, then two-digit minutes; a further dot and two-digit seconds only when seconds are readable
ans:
15.58
